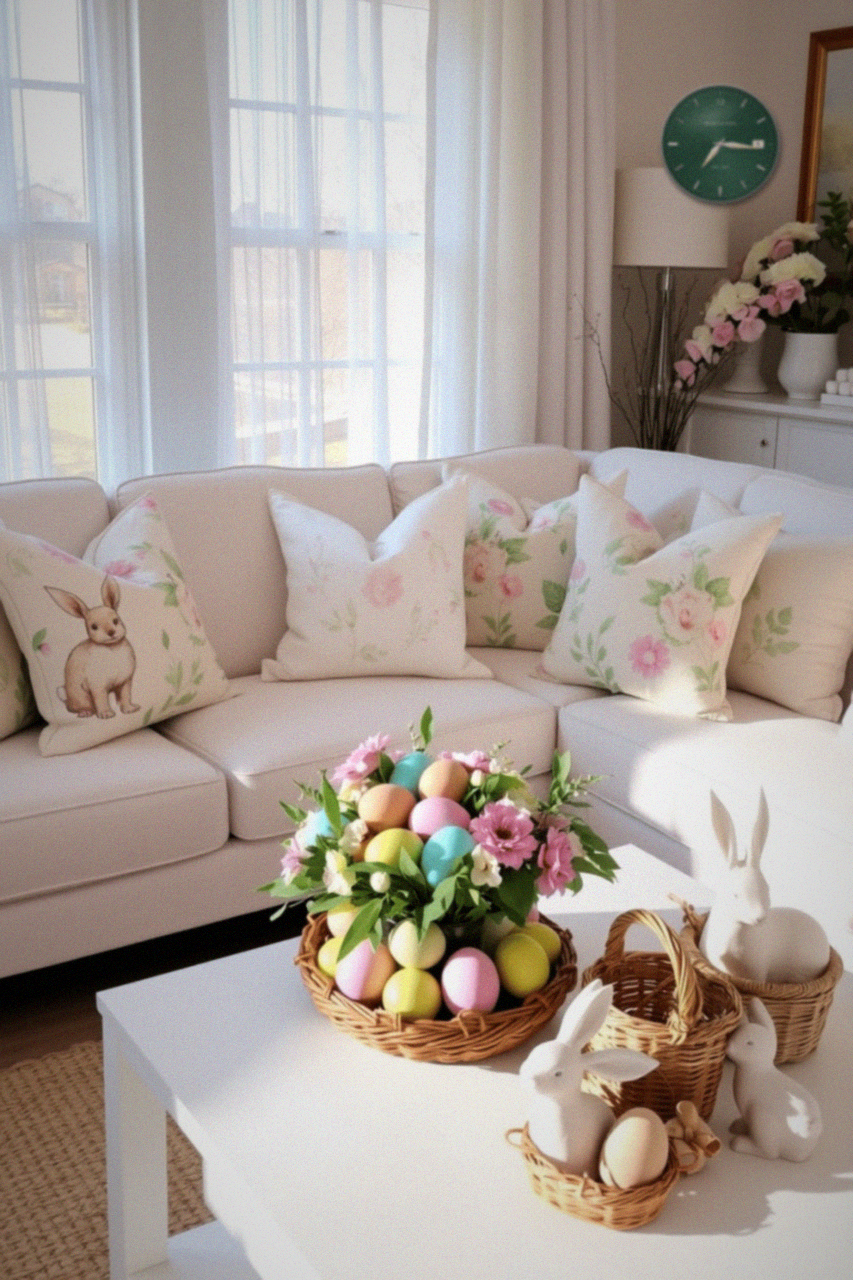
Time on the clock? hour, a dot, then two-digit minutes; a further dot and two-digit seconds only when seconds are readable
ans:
7.16
